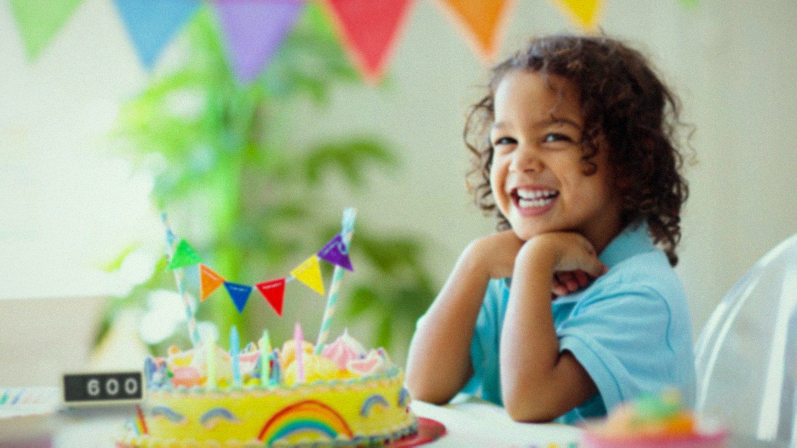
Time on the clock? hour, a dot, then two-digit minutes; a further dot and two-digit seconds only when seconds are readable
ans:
6.00
